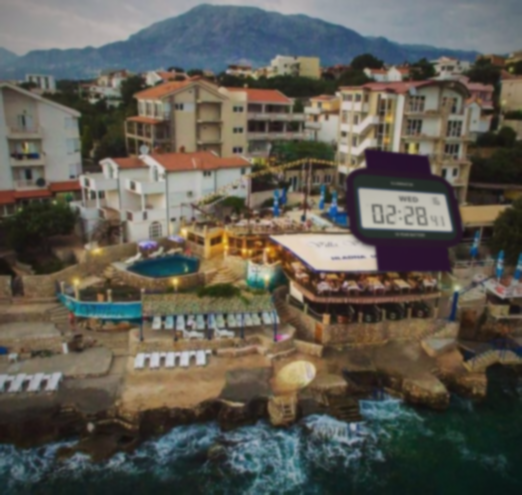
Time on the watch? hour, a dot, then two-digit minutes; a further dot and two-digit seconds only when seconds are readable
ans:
2.28
